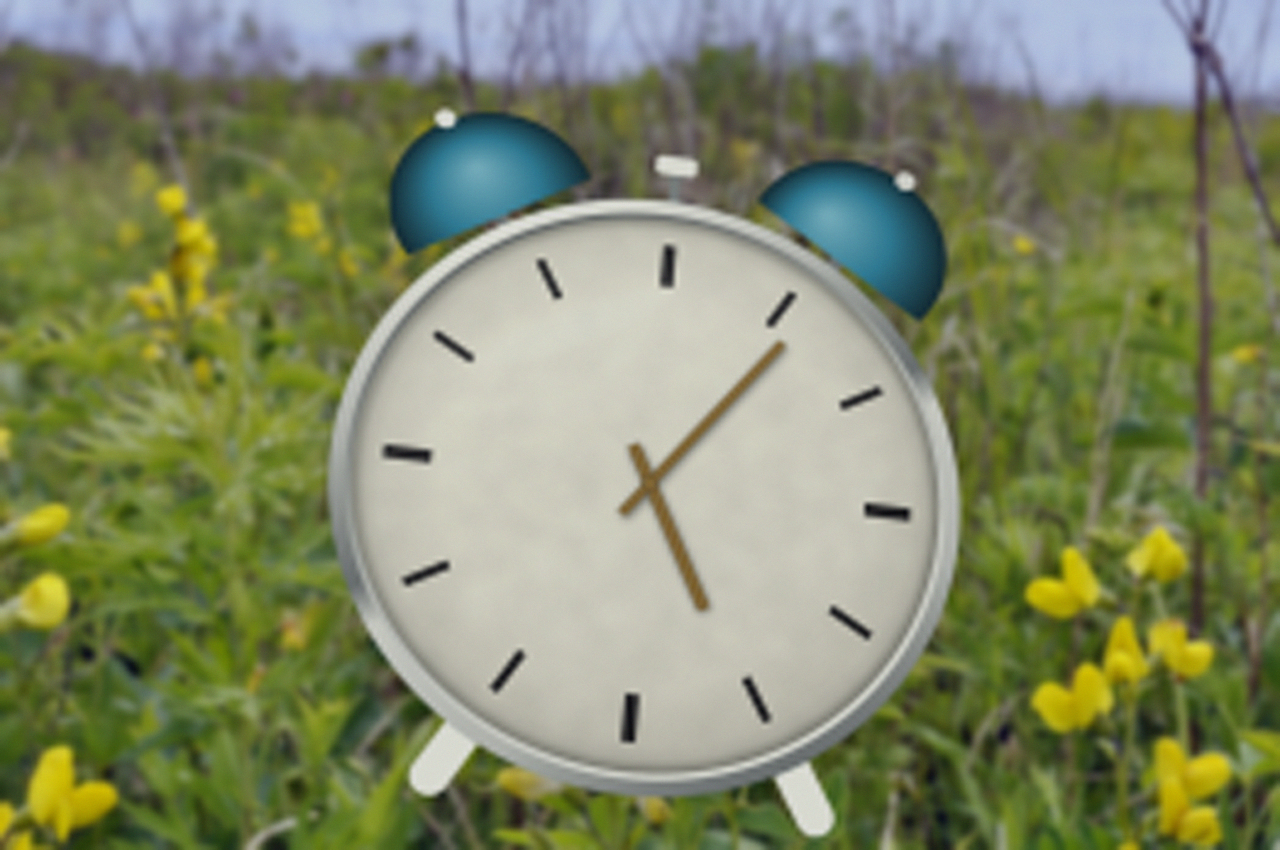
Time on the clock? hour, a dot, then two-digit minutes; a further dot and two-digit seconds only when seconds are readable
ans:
5.06
